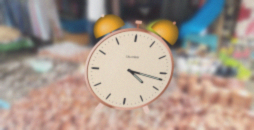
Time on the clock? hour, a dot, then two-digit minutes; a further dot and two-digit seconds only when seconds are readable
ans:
4.17
